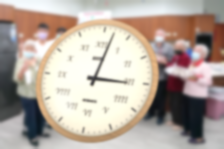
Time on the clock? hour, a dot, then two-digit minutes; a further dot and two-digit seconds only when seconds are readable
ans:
3.02
